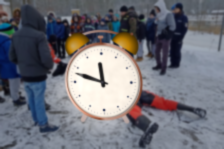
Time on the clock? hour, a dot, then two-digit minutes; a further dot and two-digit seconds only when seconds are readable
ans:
11.48
